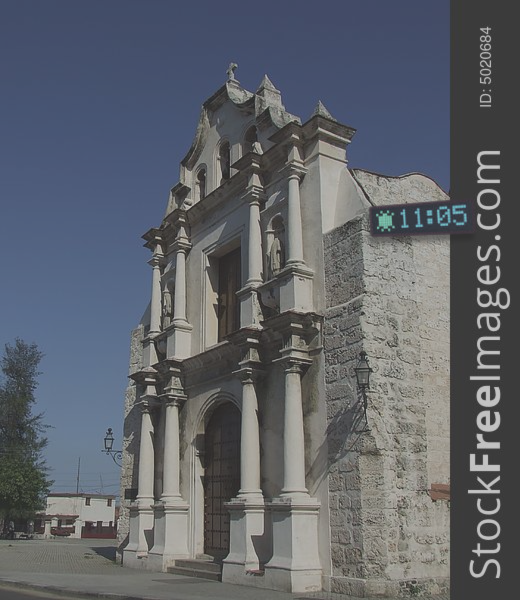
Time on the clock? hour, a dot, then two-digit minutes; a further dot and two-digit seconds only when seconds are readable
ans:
11.05
